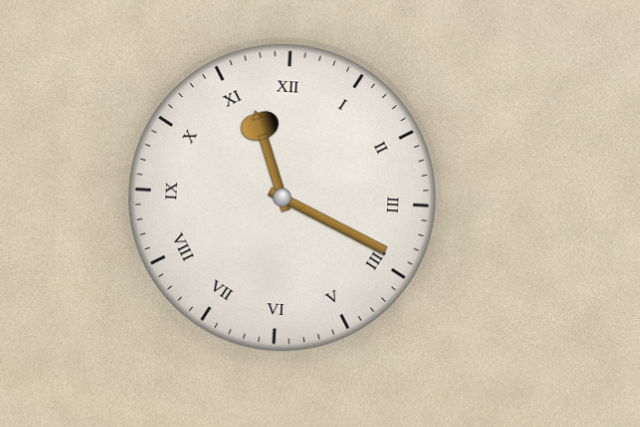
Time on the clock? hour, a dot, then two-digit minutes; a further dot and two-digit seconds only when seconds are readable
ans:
11.19
